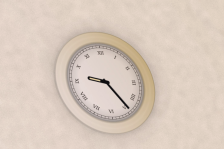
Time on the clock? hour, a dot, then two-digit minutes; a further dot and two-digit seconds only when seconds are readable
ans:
9.24
